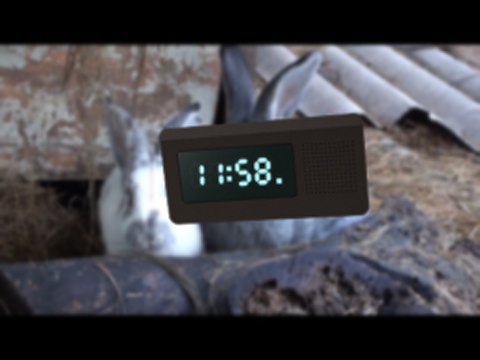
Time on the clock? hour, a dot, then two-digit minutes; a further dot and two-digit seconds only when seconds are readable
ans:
11.58
